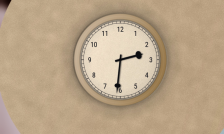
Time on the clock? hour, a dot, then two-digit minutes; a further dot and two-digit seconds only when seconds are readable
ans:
2.31
